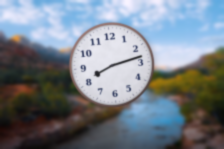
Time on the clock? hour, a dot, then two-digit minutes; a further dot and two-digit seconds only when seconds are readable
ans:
8.13
